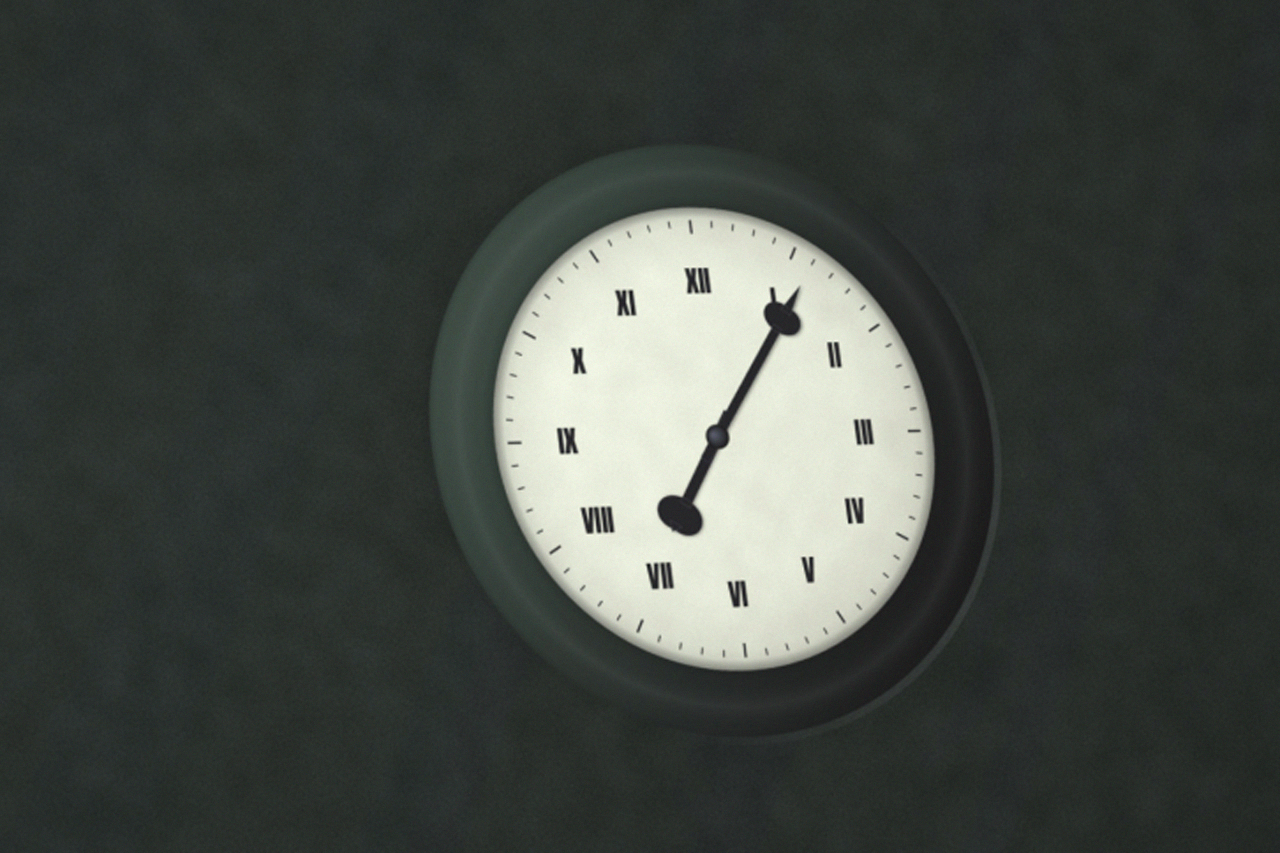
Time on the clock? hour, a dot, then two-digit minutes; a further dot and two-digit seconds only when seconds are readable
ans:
7.06
